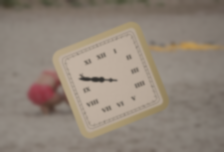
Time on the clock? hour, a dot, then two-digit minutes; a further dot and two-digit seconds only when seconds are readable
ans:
9.49
